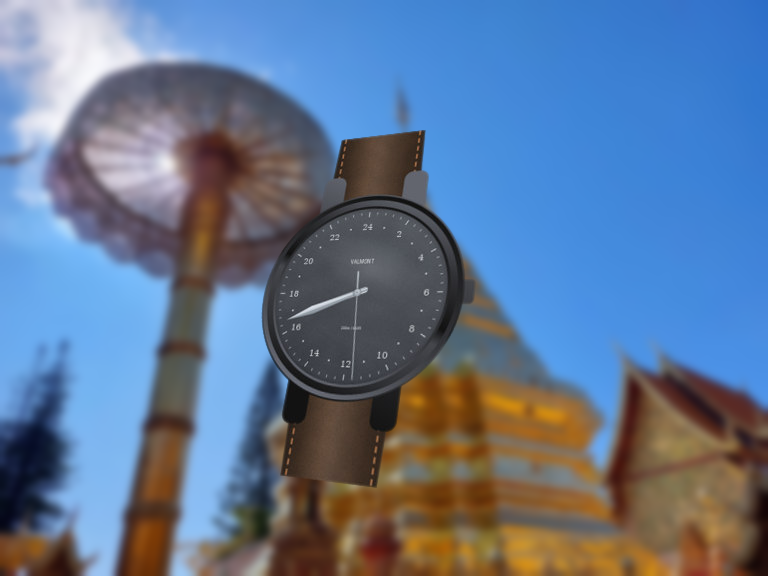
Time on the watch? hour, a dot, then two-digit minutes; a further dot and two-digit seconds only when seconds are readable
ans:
16.41.29
